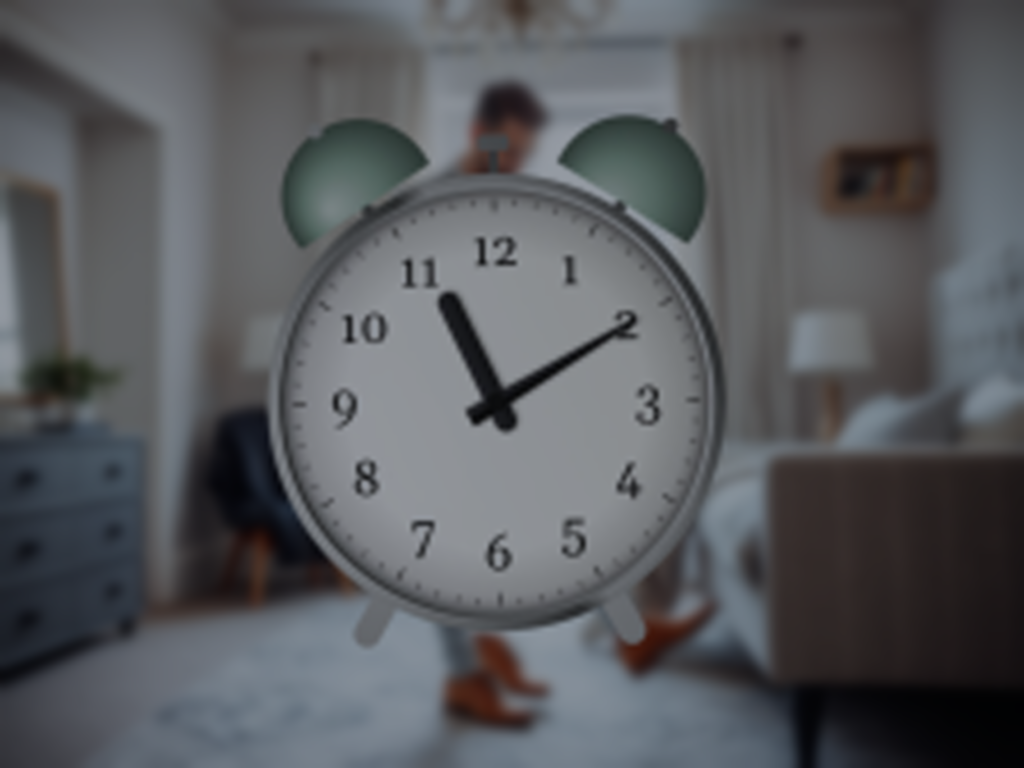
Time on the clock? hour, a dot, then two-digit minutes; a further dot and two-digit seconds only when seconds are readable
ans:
11.10
